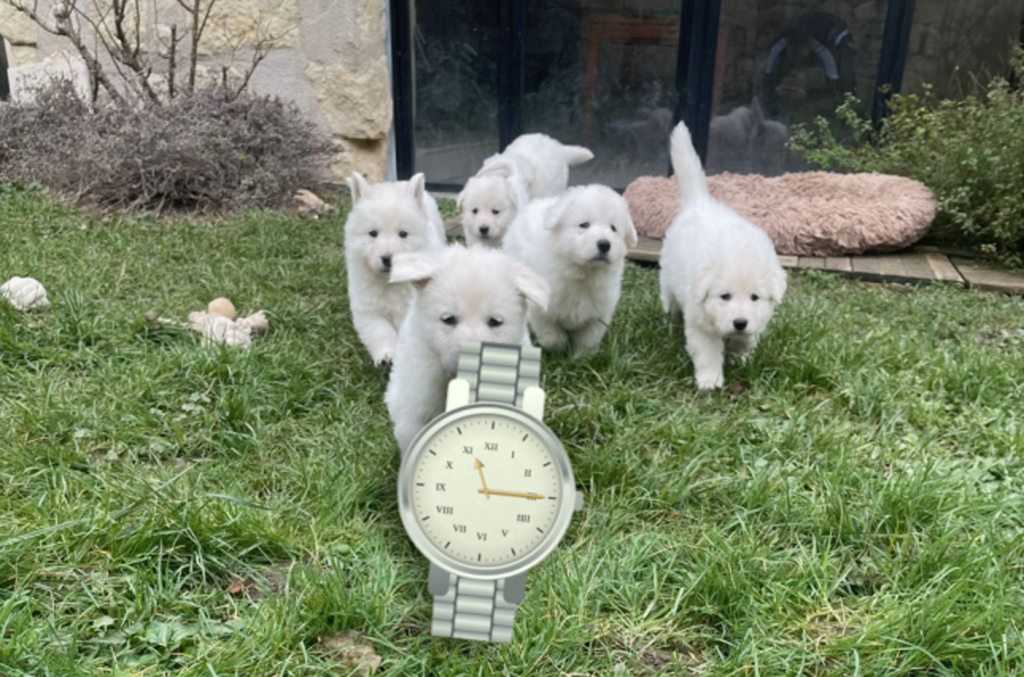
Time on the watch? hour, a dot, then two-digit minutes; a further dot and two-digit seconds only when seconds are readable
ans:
11.15
